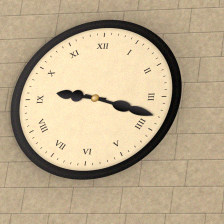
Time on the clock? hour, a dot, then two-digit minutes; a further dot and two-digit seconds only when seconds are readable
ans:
9.18
